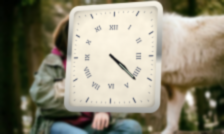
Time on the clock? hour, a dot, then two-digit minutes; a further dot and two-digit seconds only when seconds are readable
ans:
4.22
